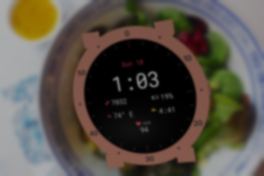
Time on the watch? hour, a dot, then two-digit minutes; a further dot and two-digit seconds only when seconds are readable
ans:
1.03
